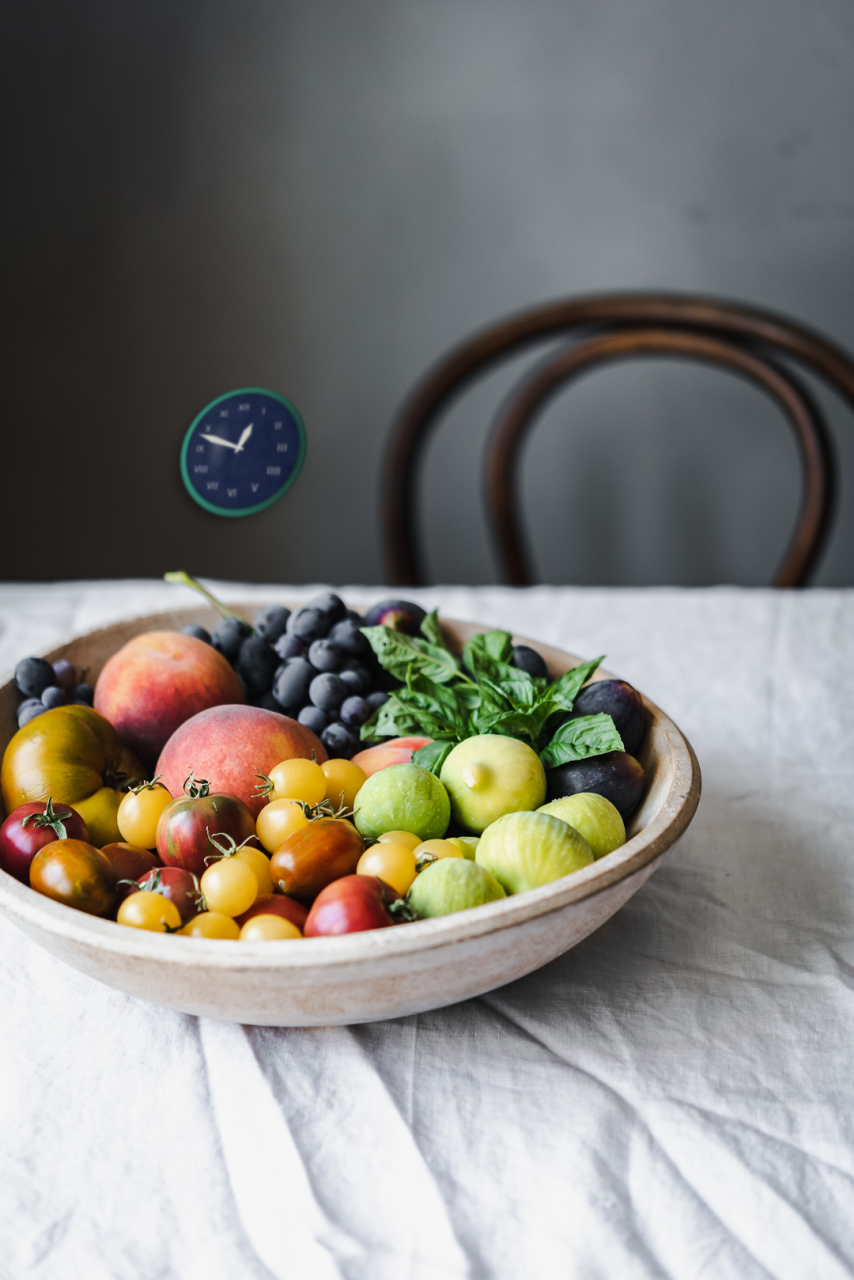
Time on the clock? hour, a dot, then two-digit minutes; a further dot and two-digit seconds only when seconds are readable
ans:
12.48
